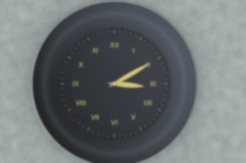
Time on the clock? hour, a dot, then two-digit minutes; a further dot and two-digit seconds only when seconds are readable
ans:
3.10
